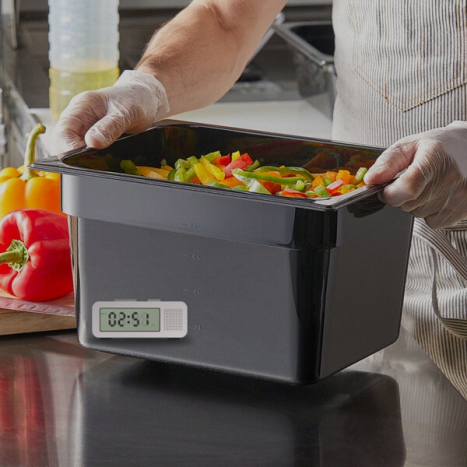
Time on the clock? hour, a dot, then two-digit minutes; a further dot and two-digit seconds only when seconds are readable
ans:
2.51
